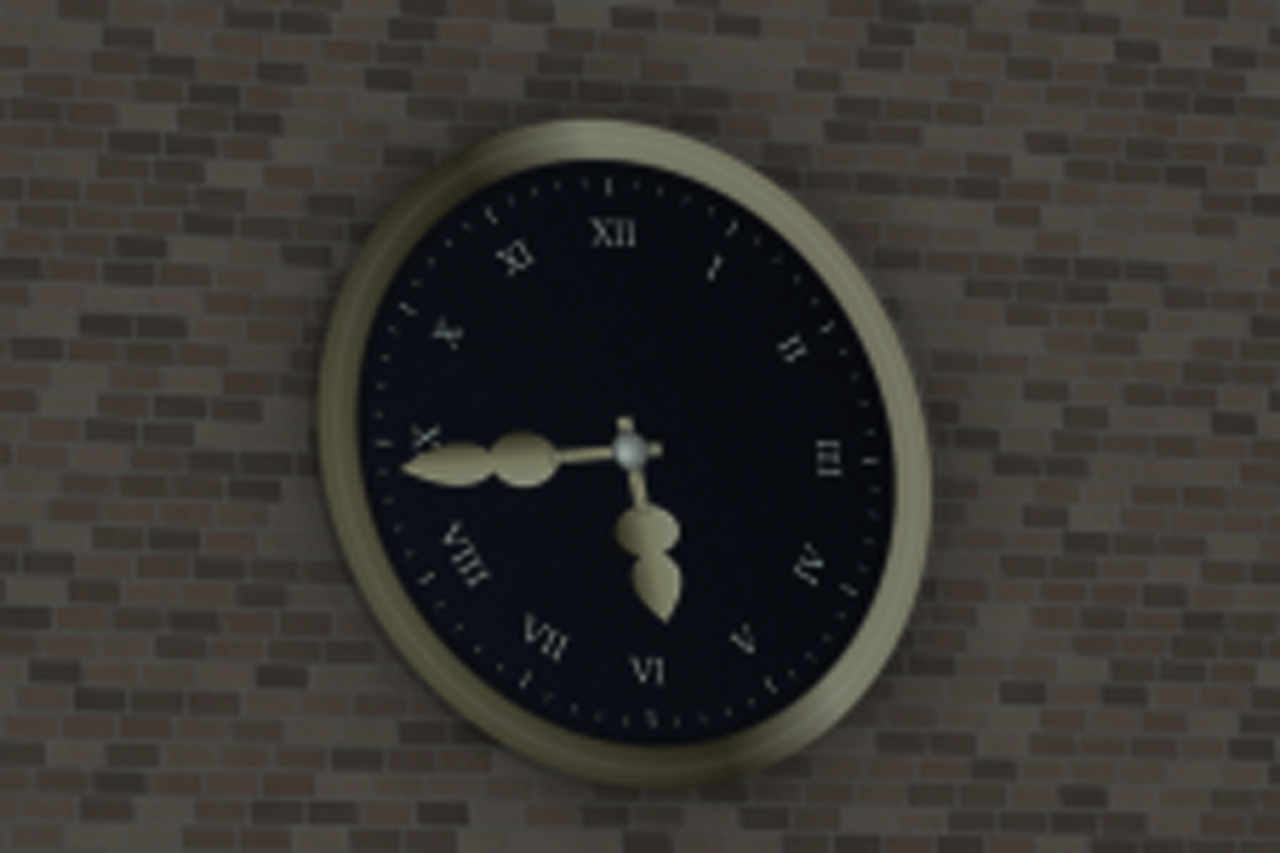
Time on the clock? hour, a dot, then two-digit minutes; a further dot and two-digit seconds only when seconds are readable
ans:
5.44
